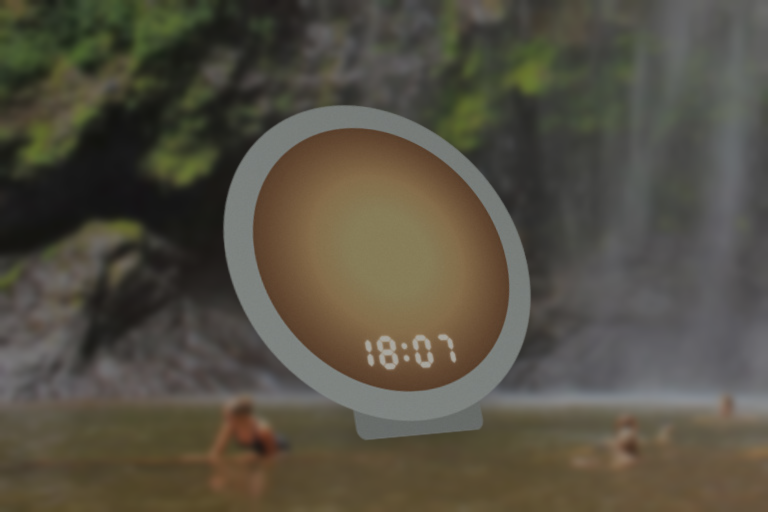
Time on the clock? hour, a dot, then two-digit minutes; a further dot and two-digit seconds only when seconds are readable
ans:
18.07
